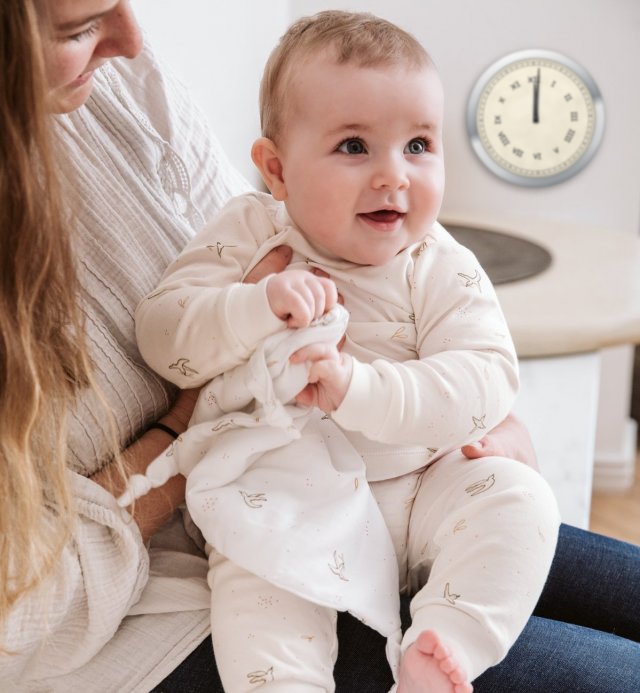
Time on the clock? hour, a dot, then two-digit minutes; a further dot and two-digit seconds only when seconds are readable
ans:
12.01
